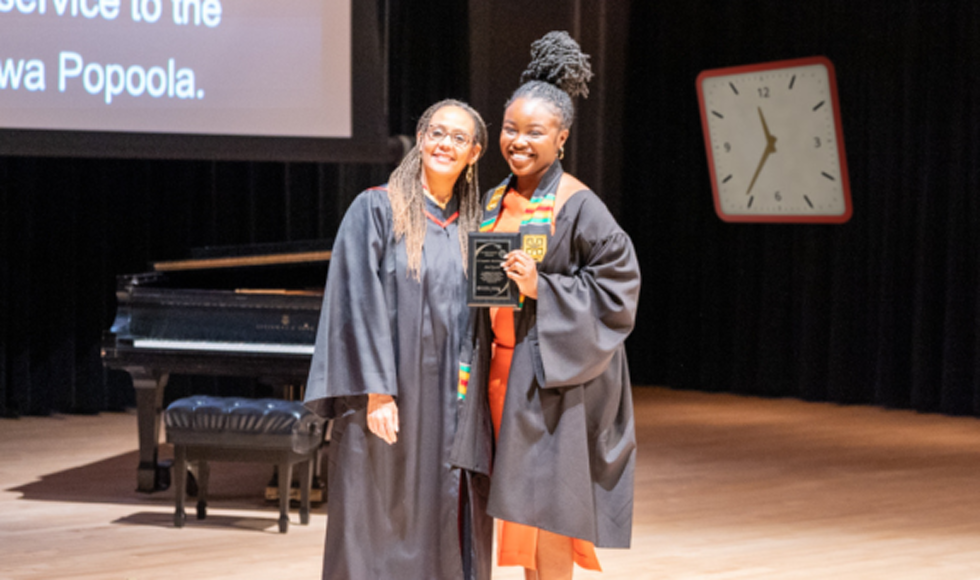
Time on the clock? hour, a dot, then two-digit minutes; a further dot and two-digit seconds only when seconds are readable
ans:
11.36
